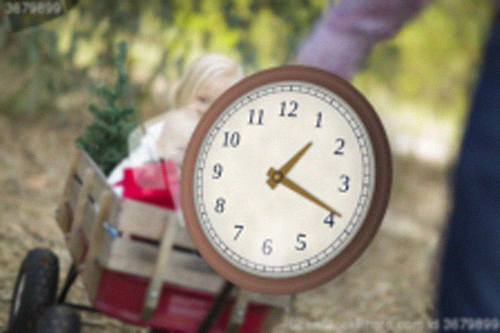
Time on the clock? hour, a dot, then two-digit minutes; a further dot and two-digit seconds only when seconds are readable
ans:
1.19
